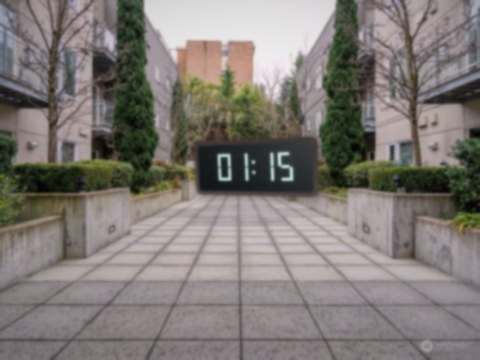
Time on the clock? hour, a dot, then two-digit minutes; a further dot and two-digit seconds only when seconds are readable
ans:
1.15
